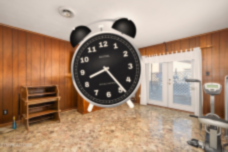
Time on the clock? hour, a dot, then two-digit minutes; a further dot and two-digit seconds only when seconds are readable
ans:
8.24
